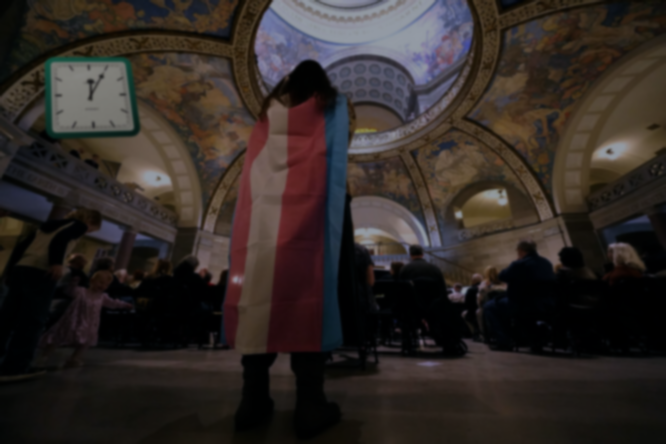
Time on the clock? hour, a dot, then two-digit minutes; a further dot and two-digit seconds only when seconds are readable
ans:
12.05
